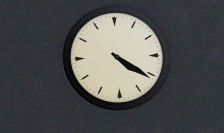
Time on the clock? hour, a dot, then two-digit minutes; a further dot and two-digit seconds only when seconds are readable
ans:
4.21
